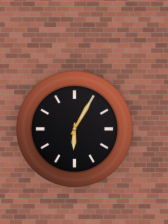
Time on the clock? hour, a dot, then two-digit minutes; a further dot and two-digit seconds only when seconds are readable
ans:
6.05
